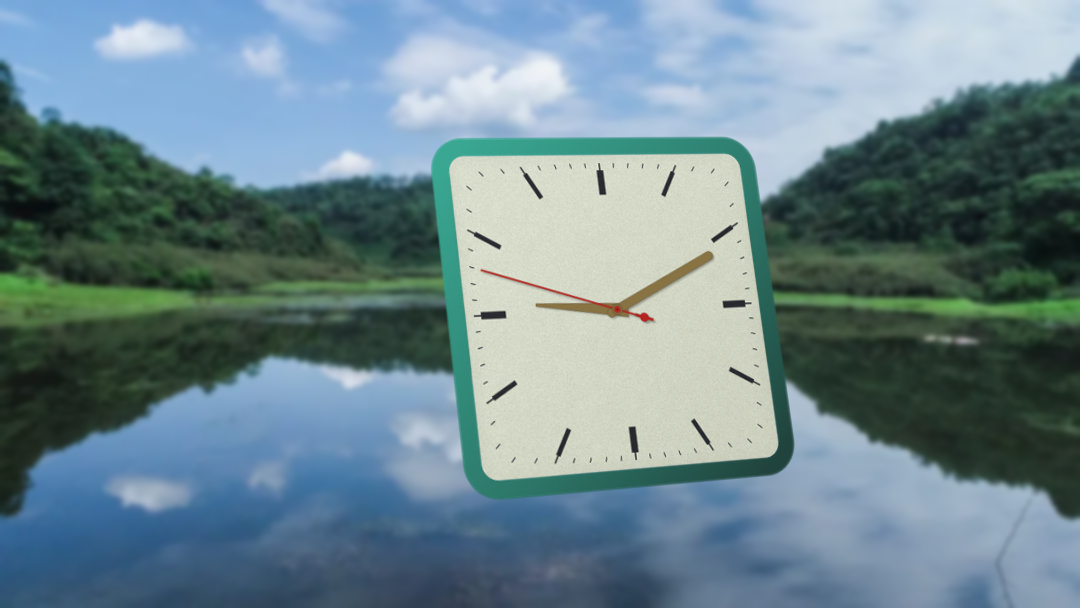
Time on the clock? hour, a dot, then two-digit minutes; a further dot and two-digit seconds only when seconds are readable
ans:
9.10.48
